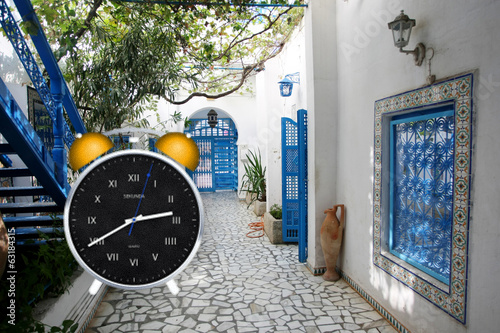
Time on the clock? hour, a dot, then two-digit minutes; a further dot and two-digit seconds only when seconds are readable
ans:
2.40.03
